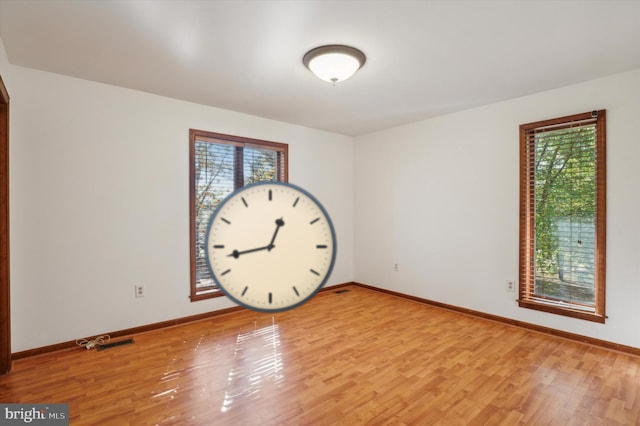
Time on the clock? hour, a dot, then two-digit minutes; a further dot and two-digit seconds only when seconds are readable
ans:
12.43
